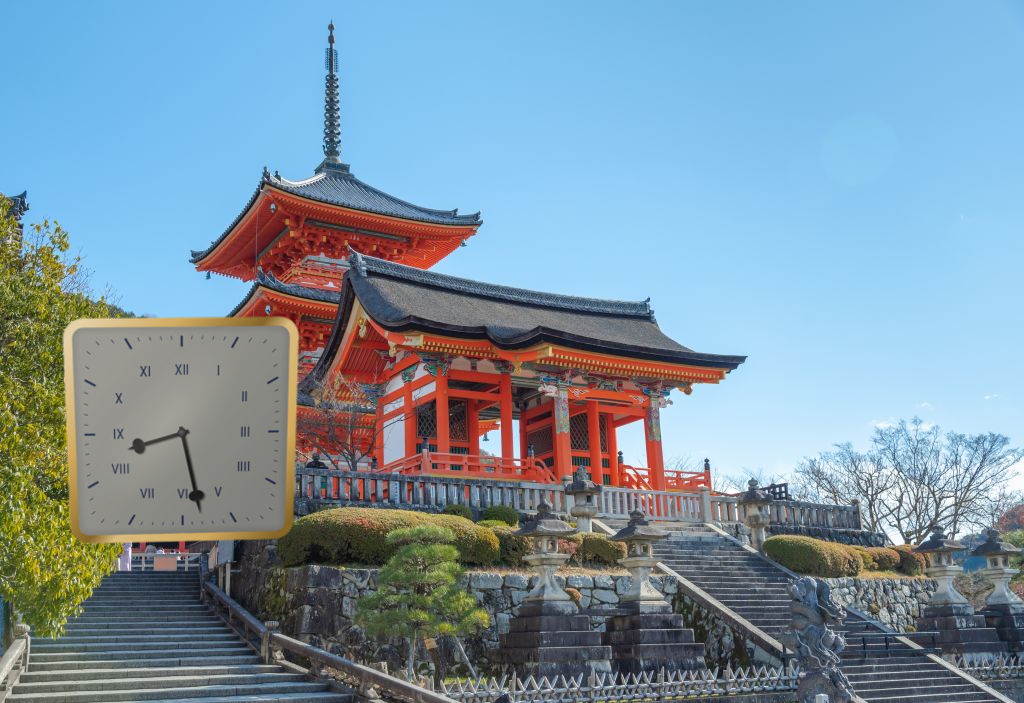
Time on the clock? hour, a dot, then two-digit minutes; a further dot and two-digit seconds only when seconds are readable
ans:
8.28
